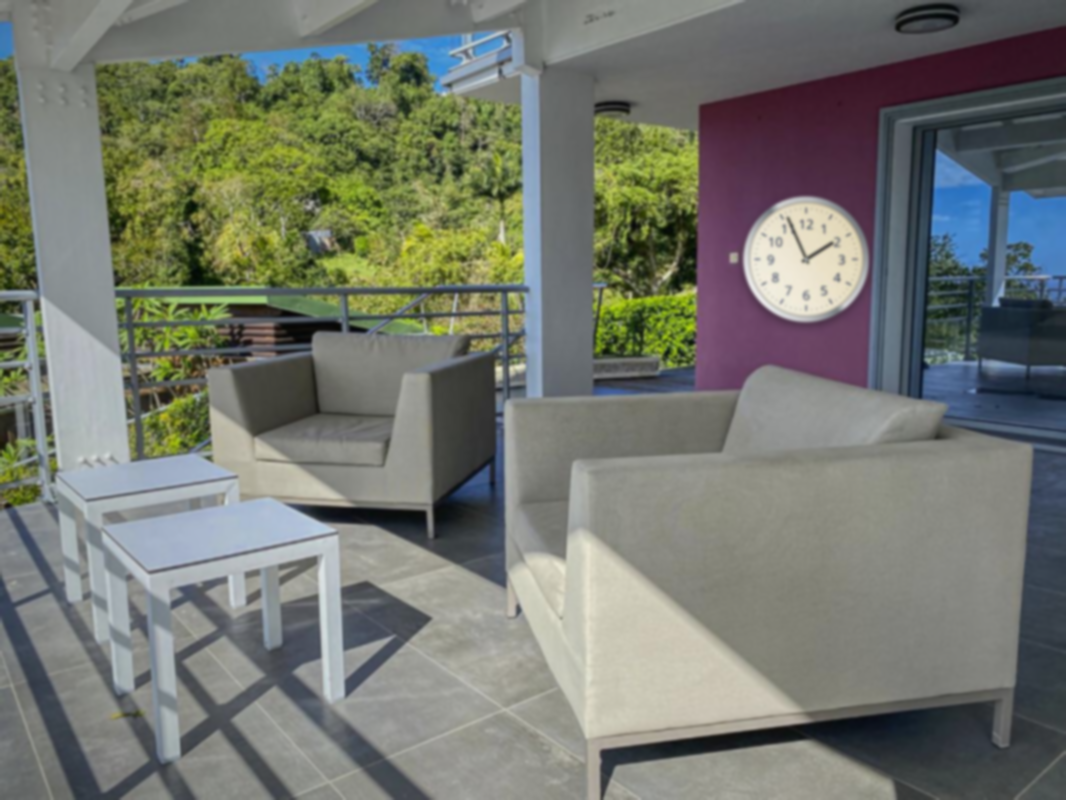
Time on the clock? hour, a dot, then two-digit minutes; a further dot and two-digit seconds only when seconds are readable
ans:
1.56
